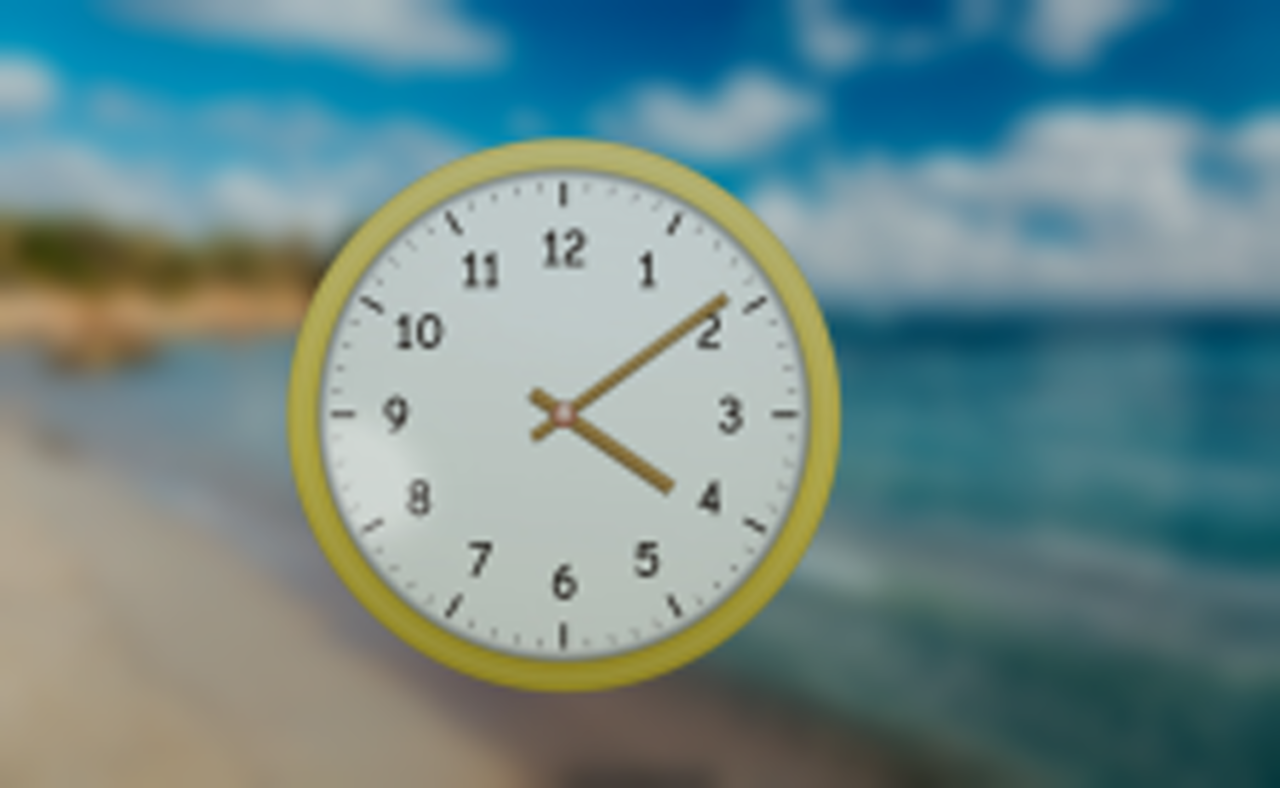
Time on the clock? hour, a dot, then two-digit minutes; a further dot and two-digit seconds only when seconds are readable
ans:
4.09
